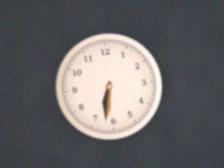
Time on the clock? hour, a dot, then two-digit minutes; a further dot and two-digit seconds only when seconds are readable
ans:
6.32
